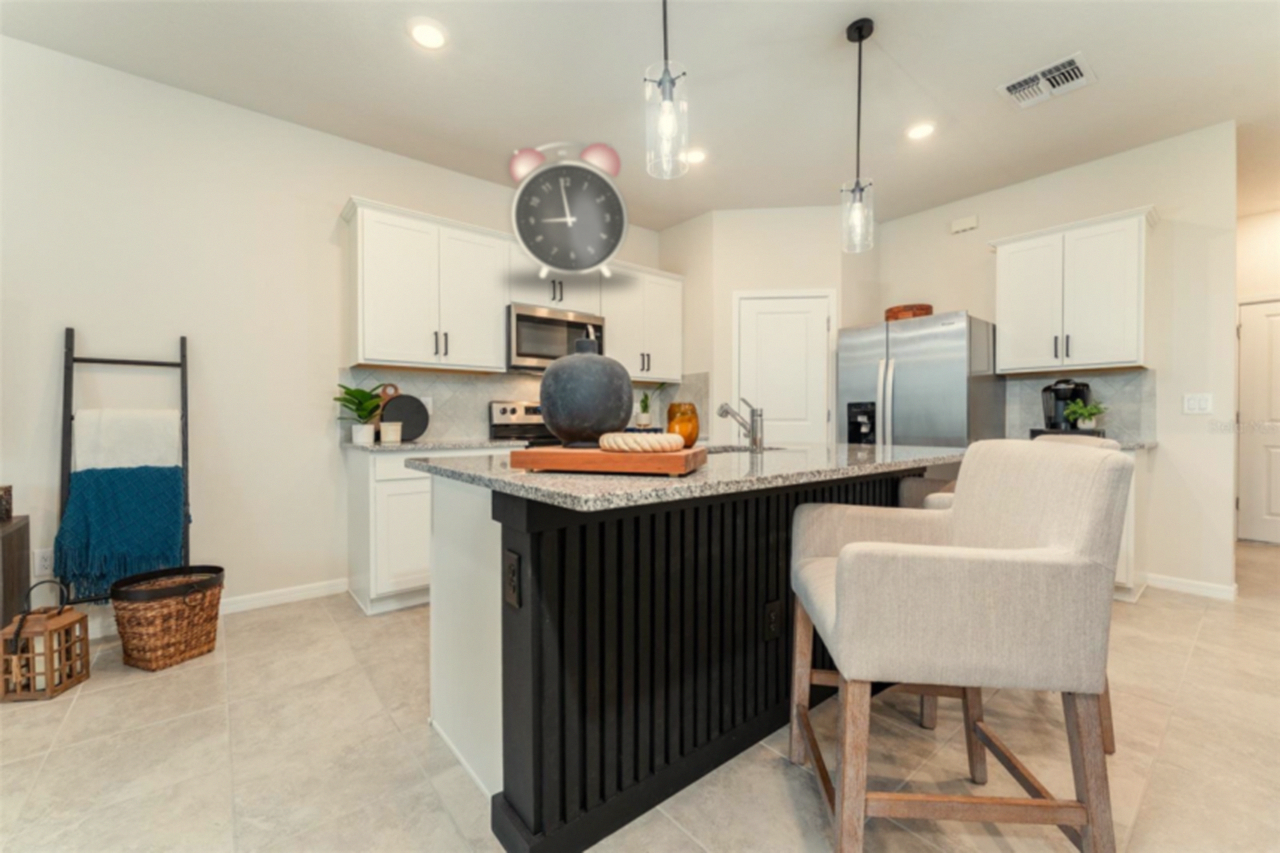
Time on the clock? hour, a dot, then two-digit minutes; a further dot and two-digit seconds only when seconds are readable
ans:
8.59
